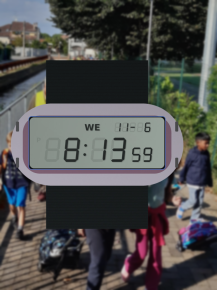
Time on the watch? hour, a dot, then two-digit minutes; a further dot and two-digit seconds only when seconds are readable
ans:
8.13.59
